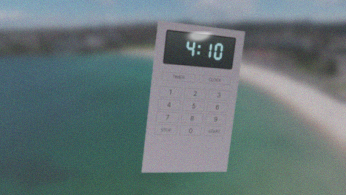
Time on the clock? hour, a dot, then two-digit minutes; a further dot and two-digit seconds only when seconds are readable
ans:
4.10
